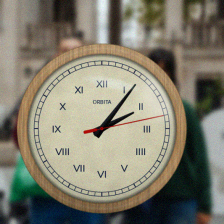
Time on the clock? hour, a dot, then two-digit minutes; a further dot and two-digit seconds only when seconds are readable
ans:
2.06.13
